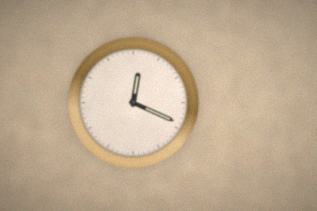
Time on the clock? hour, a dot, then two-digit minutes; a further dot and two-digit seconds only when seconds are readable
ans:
12.19
